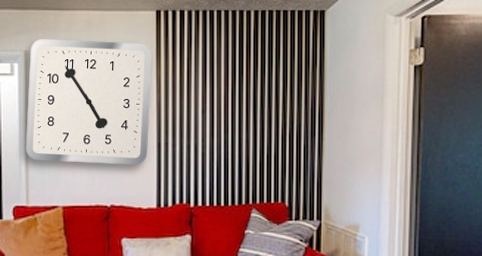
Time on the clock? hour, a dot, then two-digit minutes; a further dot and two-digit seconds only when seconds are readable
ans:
4.54
